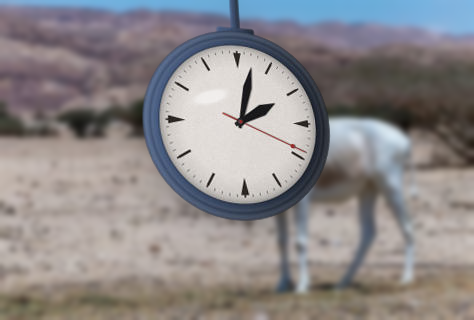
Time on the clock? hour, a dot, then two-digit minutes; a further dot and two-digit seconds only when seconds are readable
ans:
2.02.19
